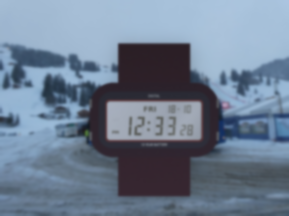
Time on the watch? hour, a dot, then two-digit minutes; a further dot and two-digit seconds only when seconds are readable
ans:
12.33
